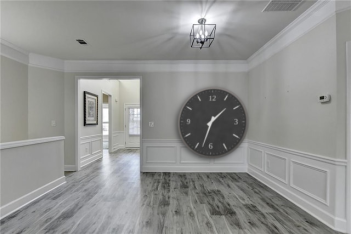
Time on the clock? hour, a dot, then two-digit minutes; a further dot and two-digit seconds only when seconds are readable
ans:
1.33
